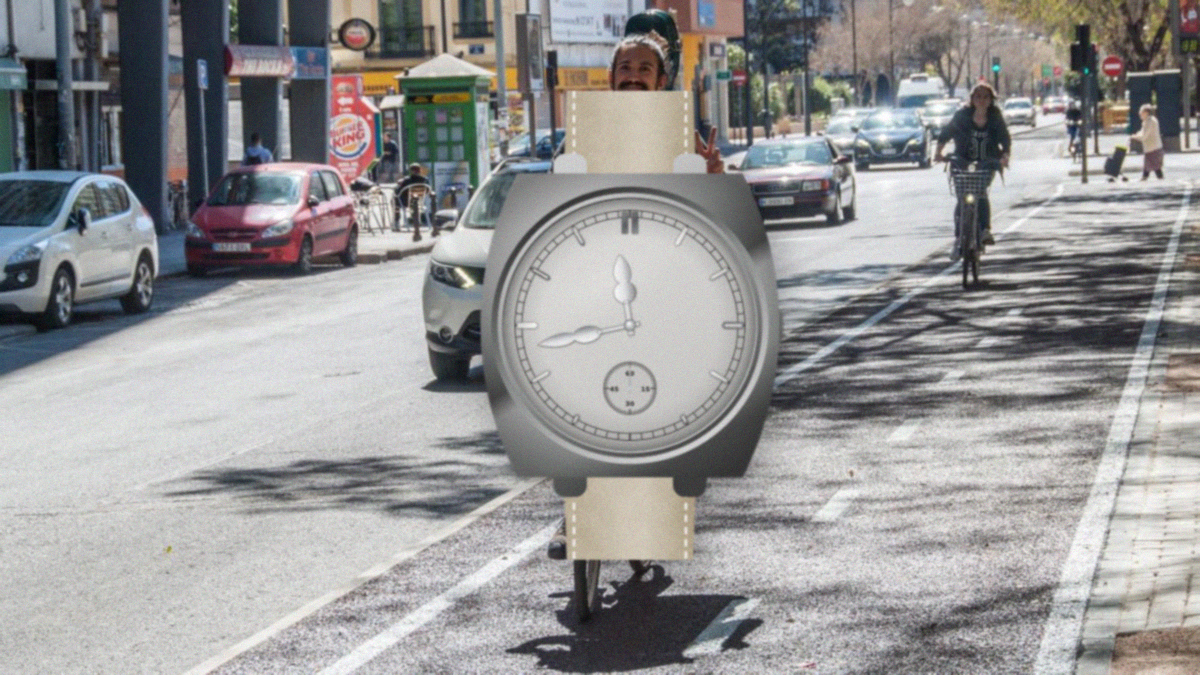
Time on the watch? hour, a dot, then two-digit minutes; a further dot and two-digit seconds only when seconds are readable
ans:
11.43
